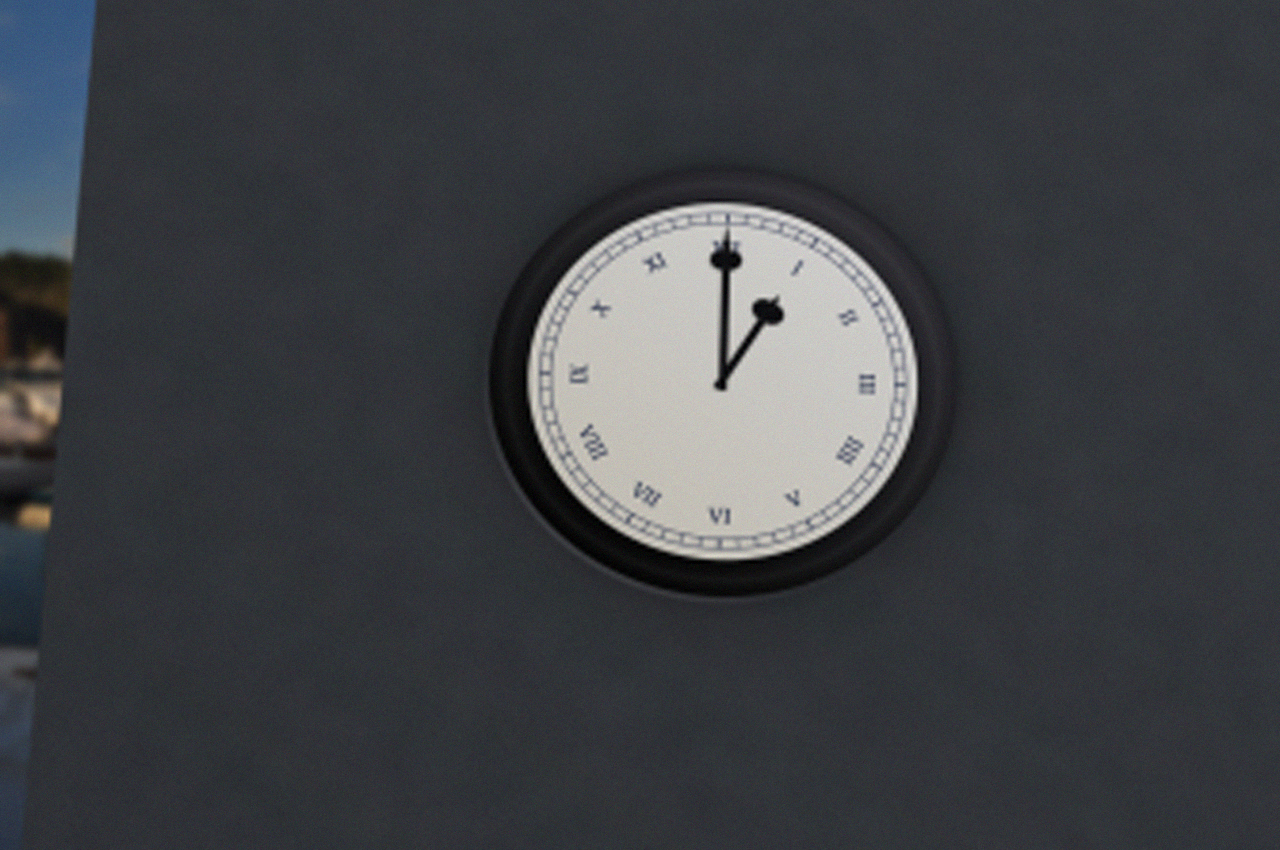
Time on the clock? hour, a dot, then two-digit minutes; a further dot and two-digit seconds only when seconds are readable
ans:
1.00
